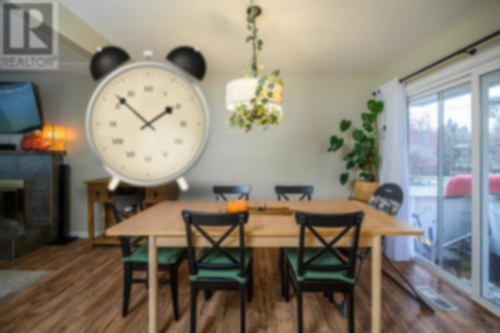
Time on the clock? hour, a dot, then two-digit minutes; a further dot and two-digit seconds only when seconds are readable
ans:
1.52
